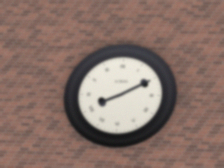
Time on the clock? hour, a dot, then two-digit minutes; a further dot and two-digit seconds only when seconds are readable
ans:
8.10
